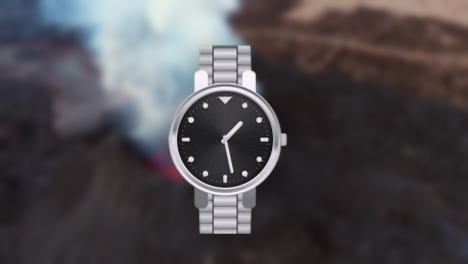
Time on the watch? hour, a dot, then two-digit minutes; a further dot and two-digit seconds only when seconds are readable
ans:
1.28
